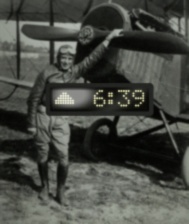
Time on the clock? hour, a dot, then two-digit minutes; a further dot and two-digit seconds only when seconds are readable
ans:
6.39
